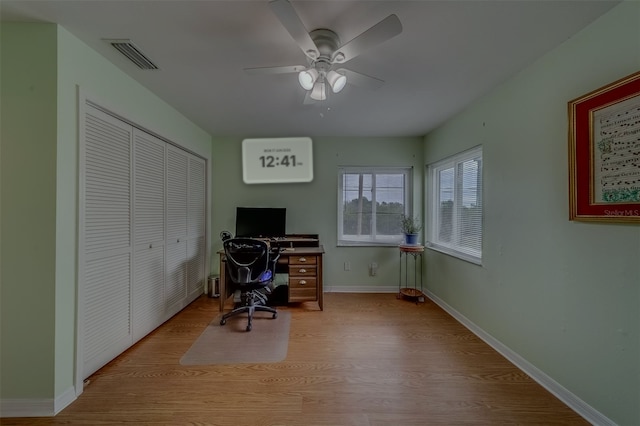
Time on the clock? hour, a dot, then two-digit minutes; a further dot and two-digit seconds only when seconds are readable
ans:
12.41
